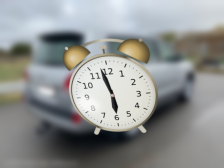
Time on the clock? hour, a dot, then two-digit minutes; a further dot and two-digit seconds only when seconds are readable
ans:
5.58
